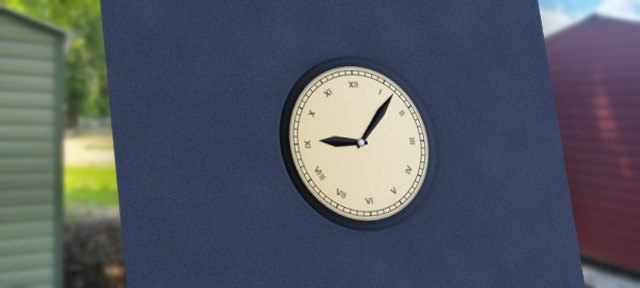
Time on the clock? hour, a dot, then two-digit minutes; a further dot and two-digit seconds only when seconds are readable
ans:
9.07
